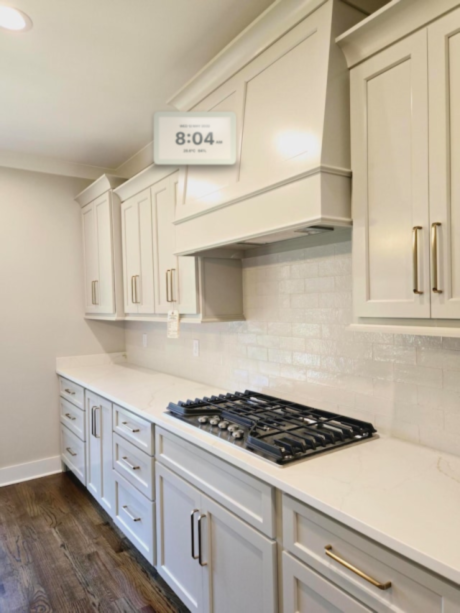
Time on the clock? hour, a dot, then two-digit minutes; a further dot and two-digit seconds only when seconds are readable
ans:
8.04
